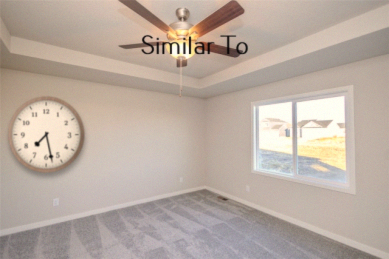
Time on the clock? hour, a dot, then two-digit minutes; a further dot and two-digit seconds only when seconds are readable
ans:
7.28
